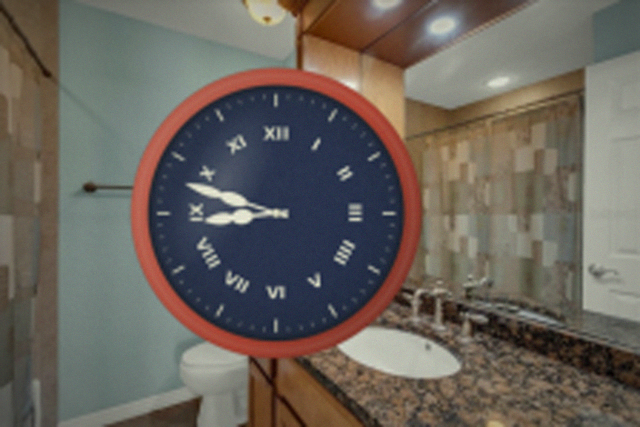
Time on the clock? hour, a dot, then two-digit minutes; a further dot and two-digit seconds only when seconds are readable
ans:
8.48
